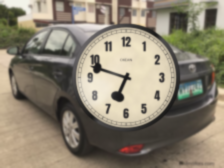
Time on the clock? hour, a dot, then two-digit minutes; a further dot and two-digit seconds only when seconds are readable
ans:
6.48
